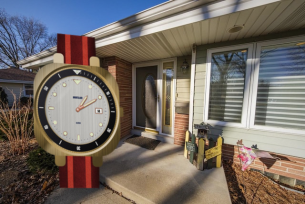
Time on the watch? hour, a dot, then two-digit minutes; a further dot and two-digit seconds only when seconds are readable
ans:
1.10
